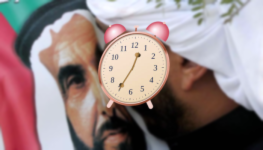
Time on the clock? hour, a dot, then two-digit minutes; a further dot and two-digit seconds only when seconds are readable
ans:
12.35
